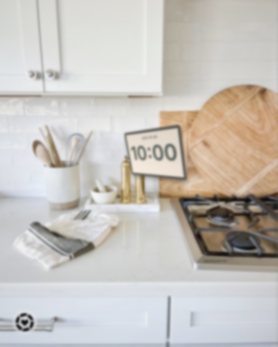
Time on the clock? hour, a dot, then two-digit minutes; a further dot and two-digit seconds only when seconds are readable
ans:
10.00
